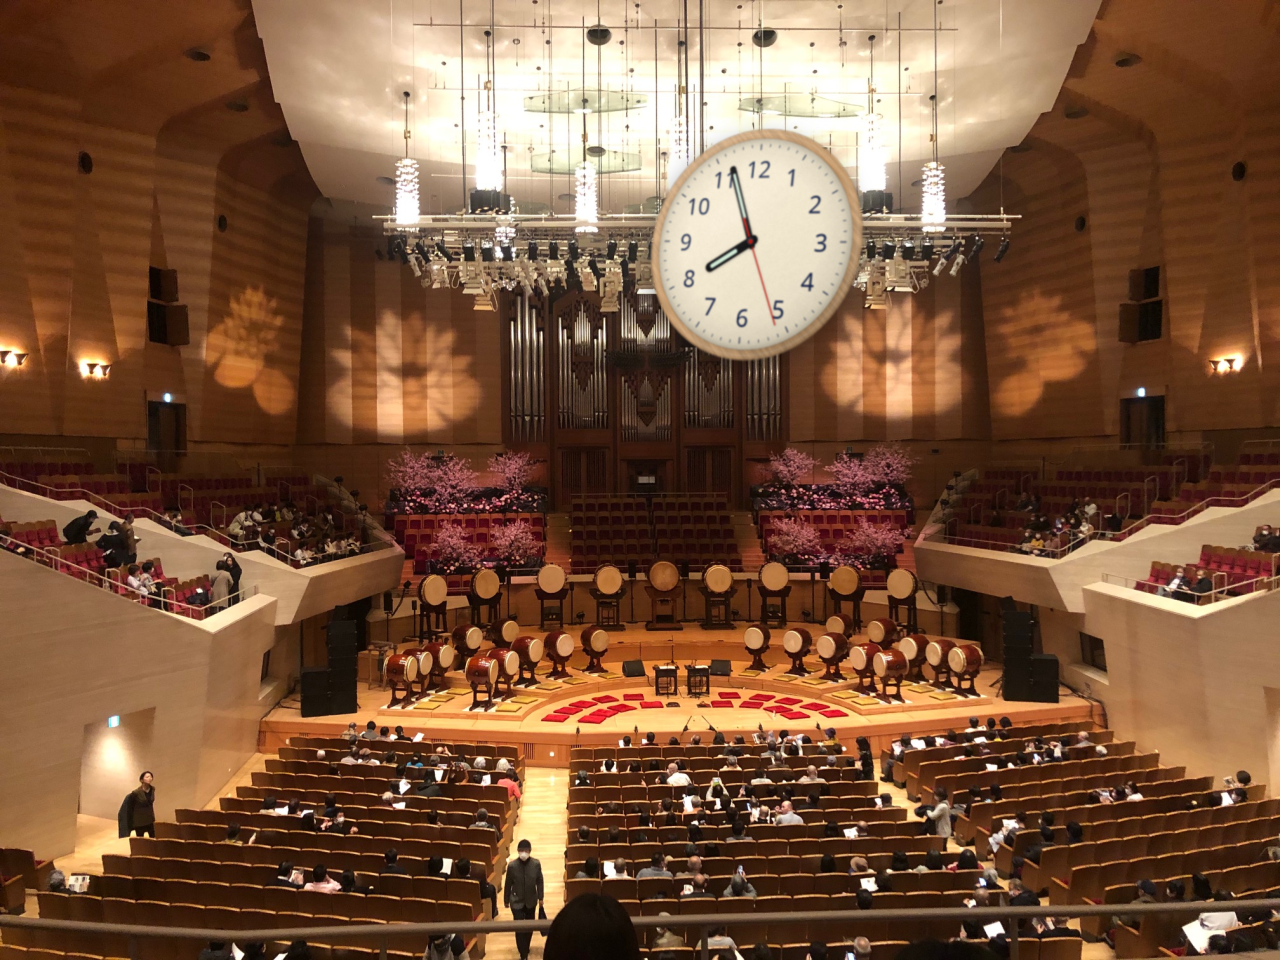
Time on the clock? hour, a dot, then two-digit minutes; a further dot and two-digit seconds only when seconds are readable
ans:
7.56.26
